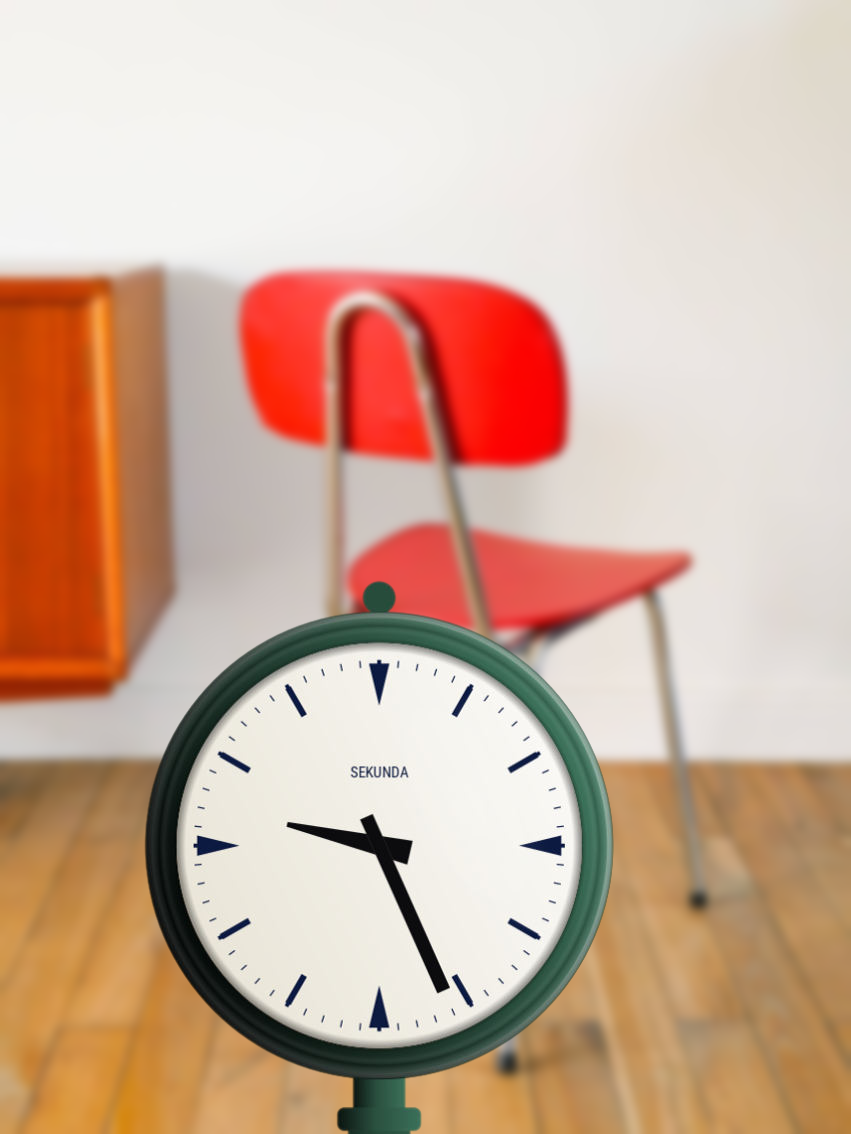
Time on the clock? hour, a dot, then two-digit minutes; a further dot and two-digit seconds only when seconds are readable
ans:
9.26
